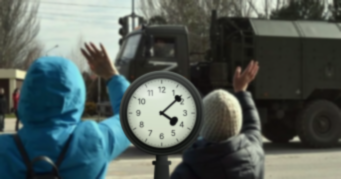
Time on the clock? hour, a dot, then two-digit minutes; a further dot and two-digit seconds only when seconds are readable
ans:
4.08
